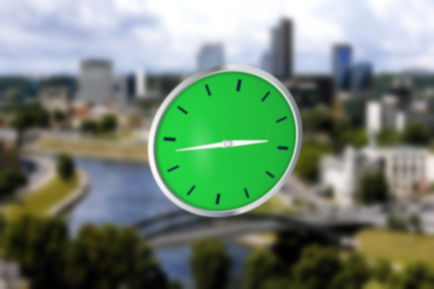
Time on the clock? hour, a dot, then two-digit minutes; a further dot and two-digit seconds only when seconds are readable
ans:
2.43
